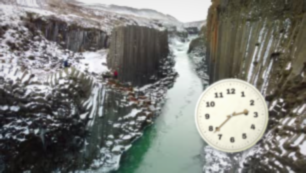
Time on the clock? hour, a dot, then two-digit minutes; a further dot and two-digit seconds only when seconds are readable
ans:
2.38
